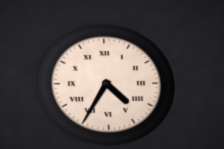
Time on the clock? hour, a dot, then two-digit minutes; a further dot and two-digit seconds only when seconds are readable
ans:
4.35
